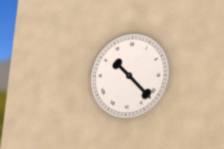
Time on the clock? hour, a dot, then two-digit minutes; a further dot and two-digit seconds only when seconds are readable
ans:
10.22
